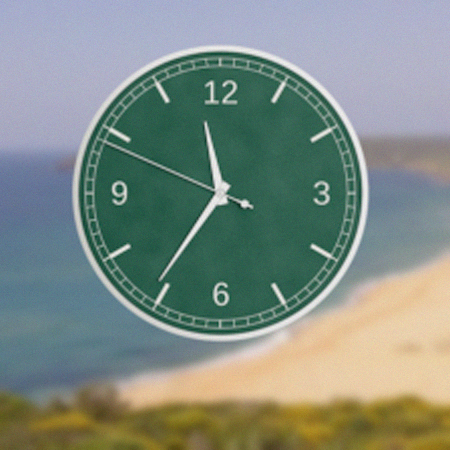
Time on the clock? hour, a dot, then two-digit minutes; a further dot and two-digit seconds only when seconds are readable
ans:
11.35.49
